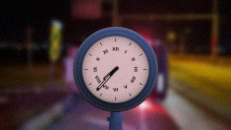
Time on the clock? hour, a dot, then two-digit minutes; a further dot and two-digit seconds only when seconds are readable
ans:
7.37
